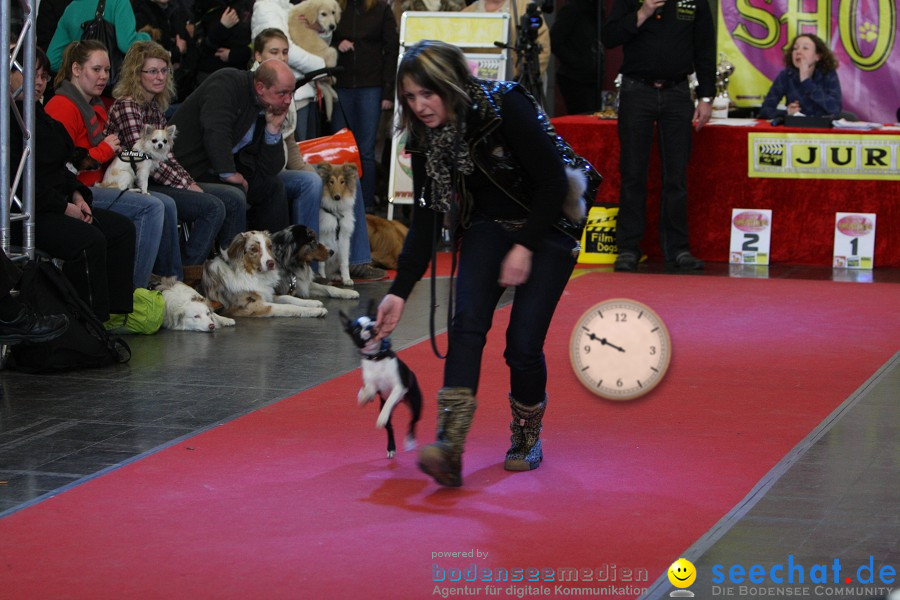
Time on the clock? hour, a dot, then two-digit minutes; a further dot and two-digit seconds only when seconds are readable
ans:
9.49
